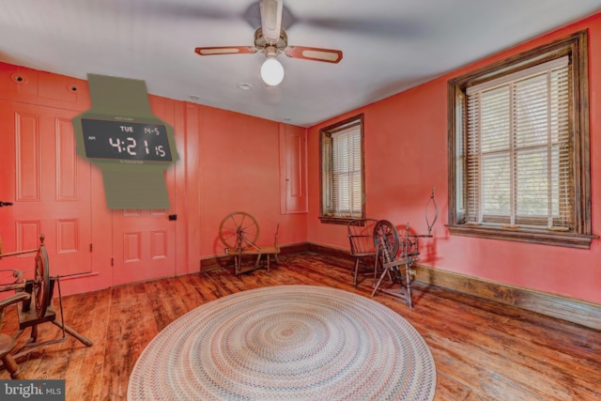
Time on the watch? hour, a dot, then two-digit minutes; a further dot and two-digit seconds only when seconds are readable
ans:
4.21.15
